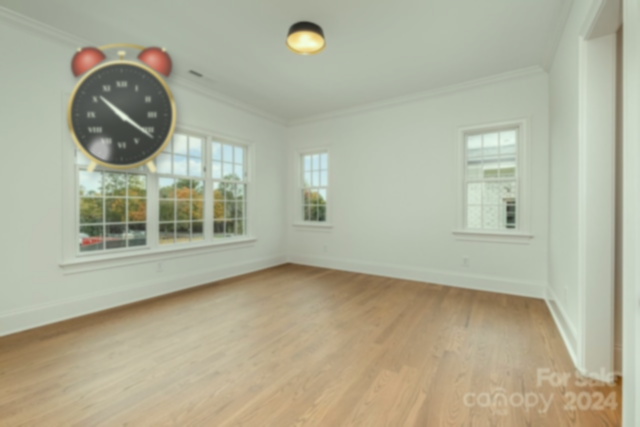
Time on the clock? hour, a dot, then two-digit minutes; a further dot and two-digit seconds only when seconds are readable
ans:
10.21
